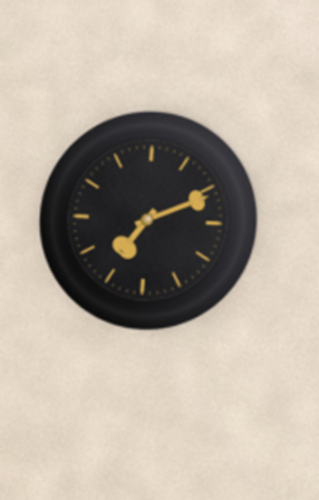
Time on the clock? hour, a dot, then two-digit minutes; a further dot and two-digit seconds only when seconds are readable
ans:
7.11
